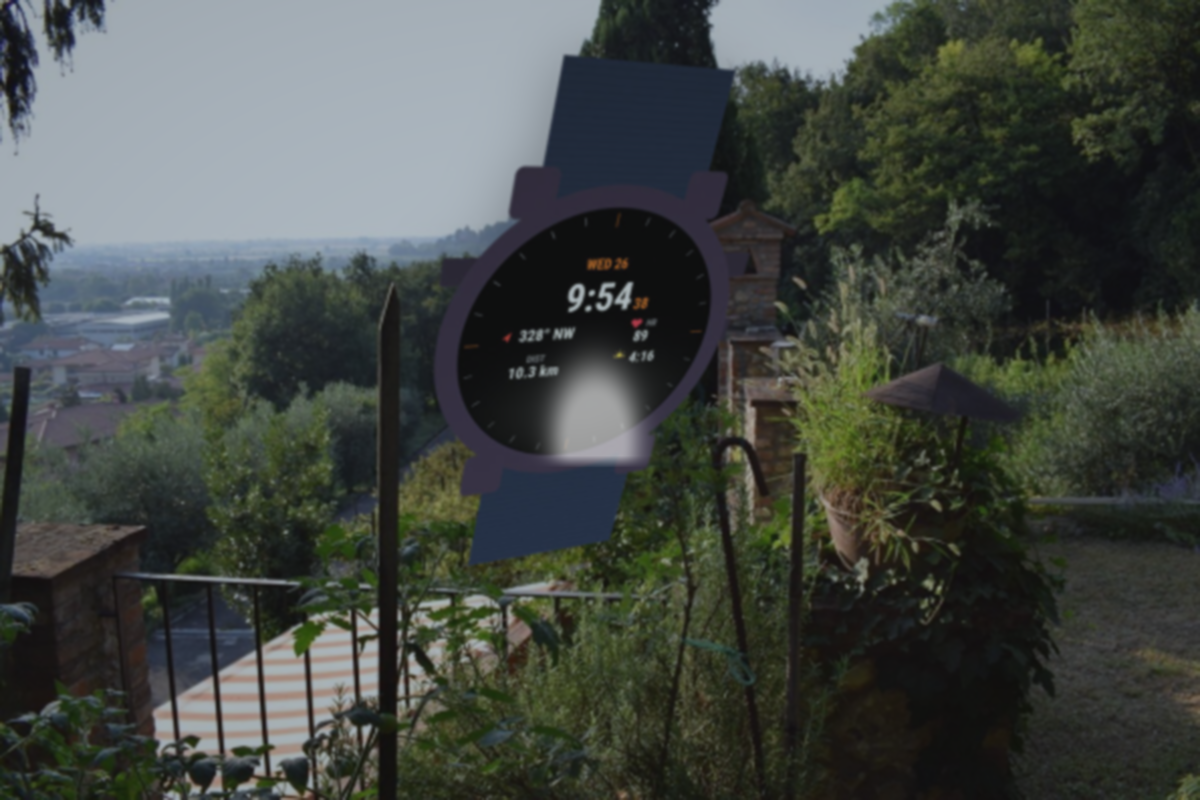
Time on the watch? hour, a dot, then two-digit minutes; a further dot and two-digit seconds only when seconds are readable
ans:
9.54
